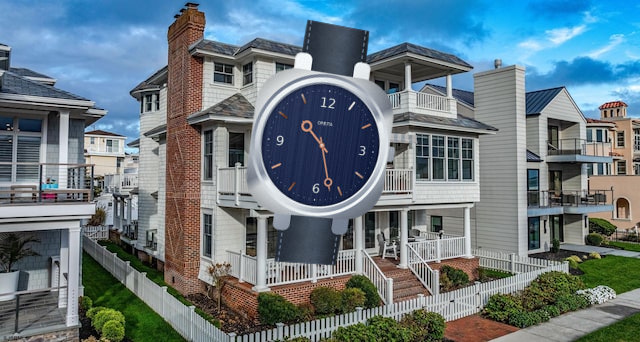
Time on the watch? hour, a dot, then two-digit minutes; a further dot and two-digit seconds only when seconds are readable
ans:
10.27
